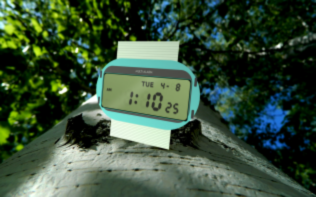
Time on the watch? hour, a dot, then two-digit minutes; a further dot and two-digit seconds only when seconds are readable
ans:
1.10.25
